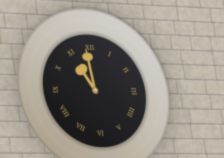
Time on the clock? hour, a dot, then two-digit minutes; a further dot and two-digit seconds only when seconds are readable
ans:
10.59
